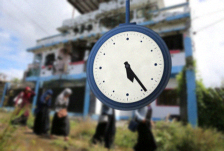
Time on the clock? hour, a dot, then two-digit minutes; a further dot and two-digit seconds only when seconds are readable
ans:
5.24
